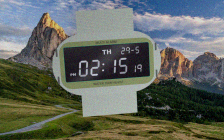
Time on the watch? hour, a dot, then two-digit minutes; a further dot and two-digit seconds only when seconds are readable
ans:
2.15.19
